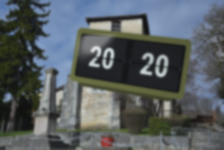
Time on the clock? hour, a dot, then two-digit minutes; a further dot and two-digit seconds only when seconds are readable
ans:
20.20
